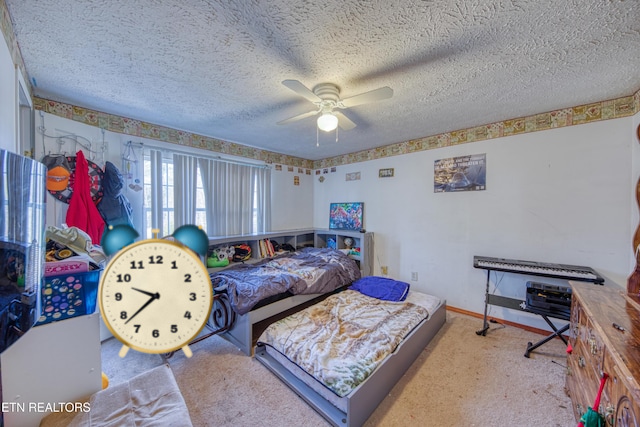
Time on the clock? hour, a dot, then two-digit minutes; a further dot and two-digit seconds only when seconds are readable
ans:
9.38
